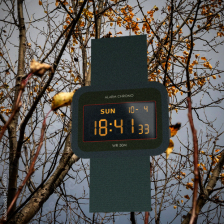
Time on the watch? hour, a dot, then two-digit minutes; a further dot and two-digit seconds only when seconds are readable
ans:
18.41.33
